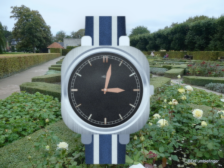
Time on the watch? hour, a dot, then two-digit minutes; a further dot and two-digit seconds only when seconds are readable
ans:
3.02
